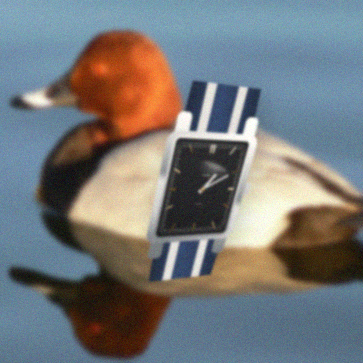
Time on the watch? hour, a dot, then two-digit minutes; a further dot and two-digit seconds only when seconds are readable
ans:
1.10
